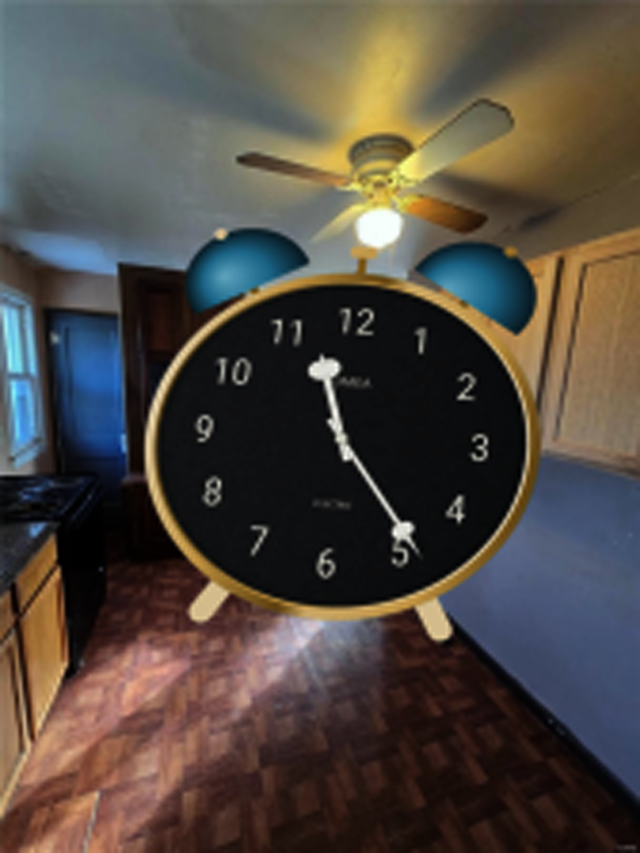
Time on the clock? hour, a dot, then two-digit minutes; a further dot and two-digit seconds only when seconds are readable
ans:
11.24
